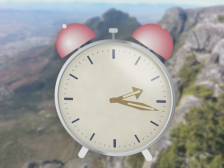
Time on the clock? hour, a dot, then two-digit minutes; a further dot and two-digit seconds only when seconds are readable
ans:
2.17
